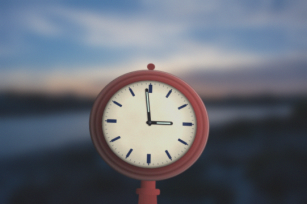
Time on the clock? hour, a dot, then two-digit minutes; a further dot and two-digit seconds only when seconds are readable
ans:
2.59
